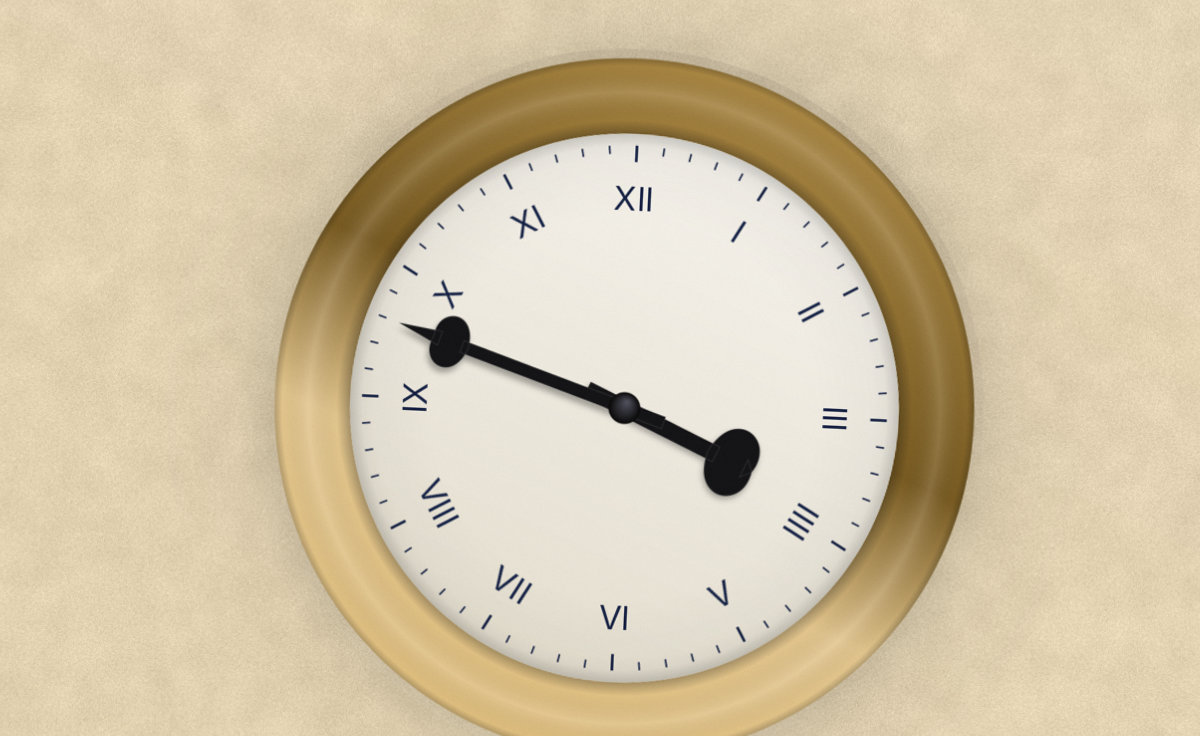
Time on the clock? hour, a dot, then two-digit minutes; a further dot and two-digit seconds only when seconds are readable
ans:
3.48
